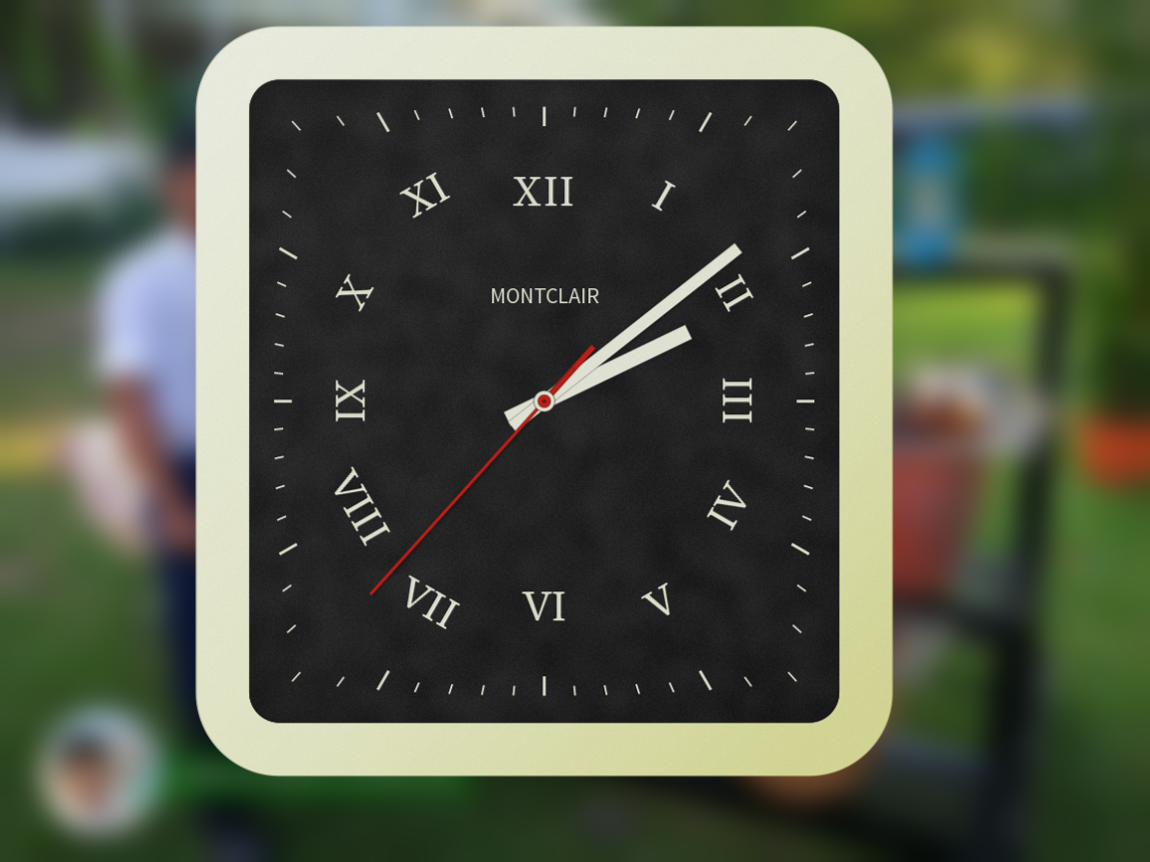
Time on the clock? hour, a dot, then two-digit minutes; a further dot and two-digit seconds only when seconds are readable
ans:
2.08.37
